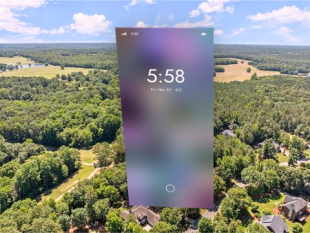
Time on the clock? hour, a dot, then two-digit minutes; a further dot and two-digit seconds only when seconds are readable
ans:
5.58
